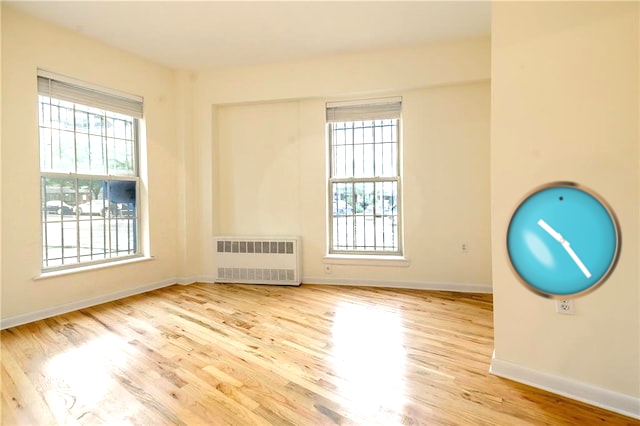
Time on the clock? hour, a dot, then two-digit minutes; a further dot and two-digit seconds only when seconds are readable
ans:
10.24
